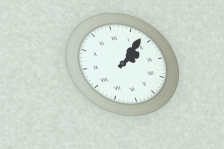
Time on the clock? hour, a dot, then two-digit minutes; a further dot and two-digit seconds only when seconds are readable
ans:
2.08
